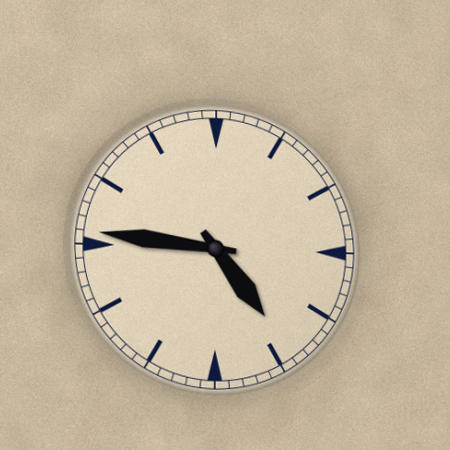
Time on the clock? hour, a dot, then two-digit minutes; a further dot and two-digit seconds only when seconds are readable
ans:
4.46
